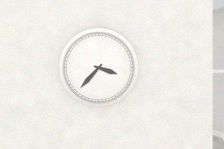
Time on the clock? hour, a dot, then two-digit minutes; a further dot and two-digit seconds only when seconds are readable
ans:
3.37
